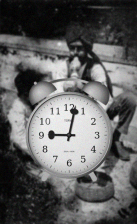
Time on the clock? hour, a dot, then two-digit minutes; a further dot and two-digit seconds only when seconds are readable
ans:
9.02
